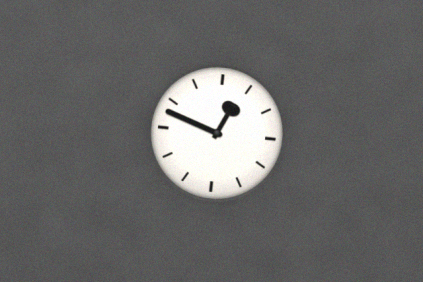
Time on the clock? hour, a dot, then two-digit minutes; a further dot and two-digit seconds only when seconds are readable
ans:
12.48
